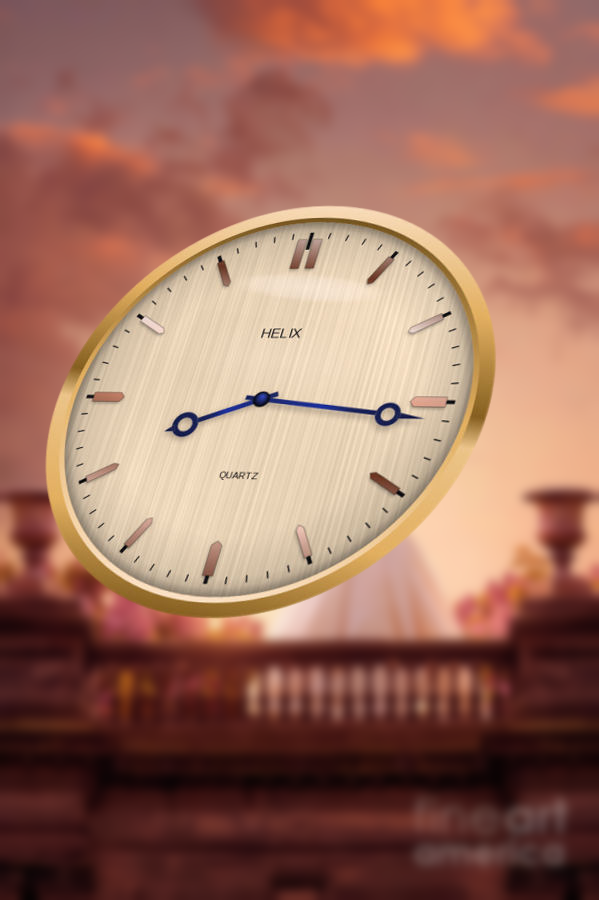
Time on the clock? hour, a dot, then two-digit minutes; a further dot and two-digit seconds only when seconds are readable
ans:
8.16
